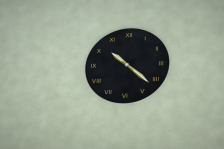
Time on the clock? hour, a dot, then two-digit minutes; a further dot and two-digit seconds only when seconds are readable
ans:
10.22
